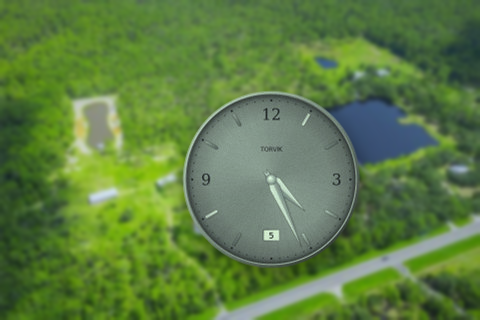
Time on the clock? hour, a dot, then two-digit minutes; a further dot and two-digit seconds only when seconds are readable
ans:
4.26
